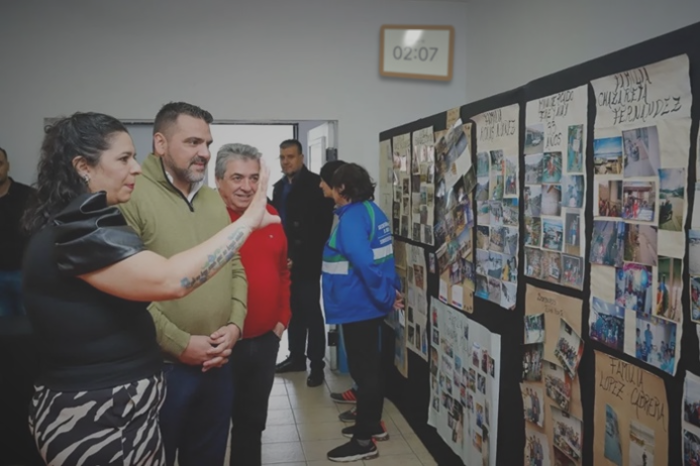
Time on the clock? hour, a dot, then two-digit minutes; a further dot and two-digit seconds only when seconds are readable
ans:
2.07
